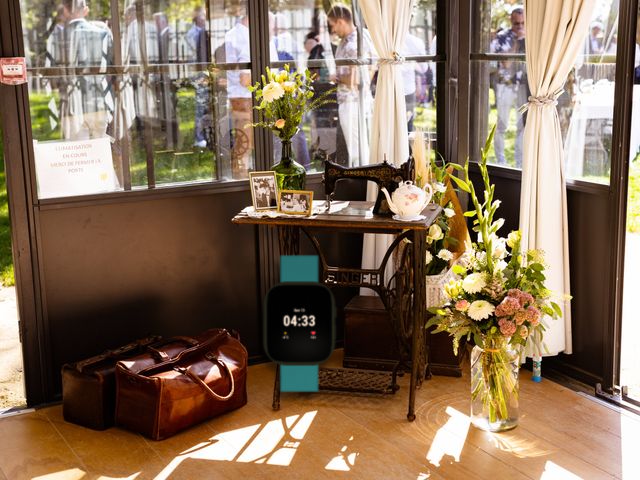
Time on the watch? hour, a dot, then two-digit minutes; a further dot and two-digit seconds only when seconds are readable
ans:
4.33
